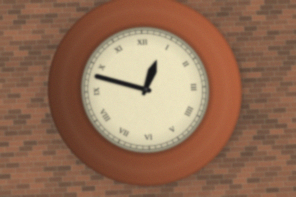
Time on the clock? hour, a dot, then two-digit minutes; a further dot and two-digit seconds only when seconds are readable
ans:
12.48
